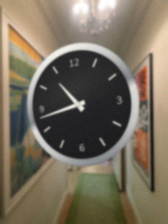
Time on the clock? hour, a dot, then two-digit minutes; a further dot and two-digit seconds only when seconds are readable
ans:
10.43
